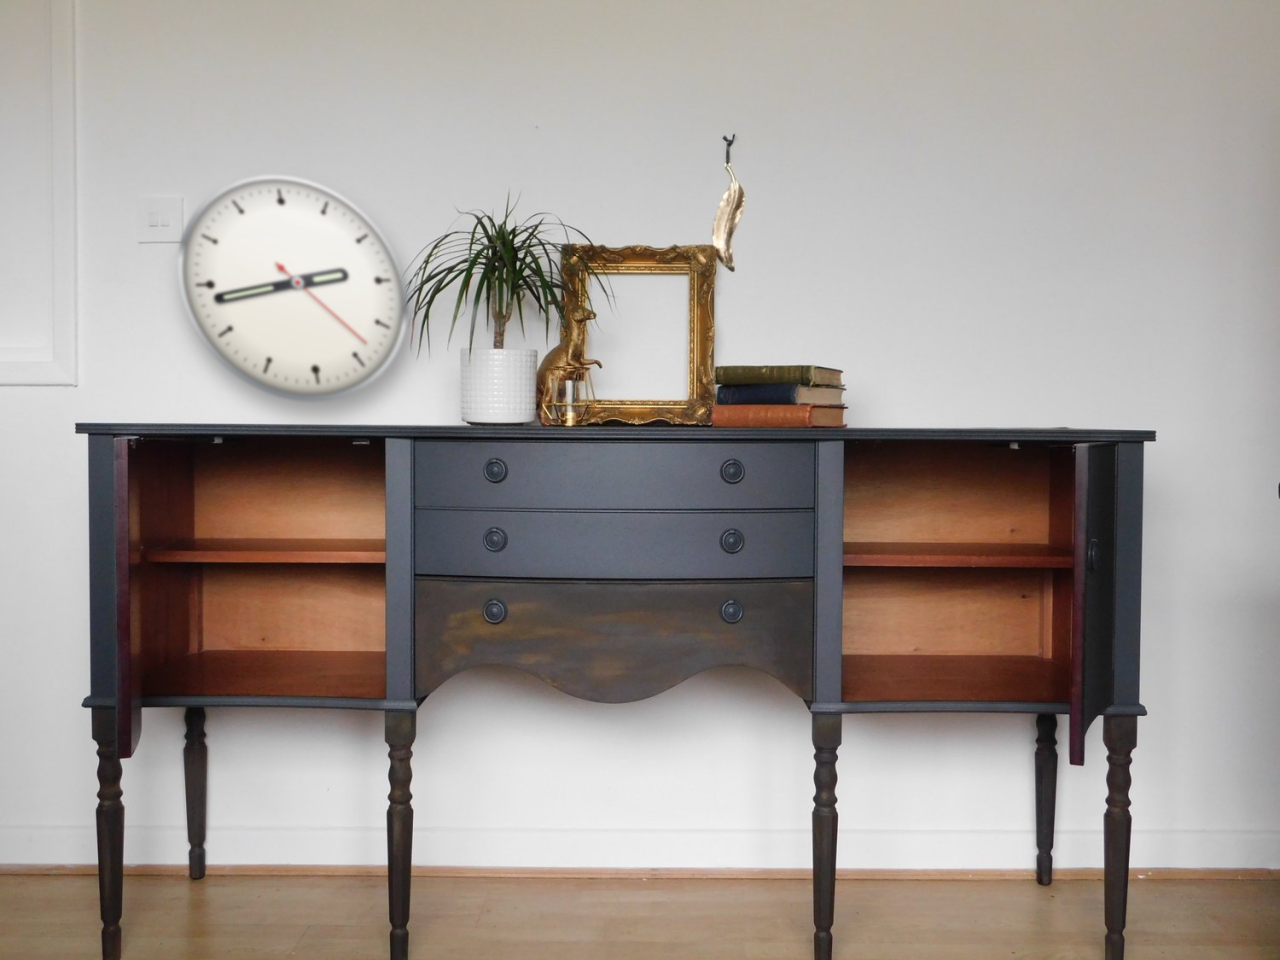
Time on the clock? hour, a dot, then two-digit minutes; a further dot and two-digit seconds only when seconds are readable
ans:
2.43.23
